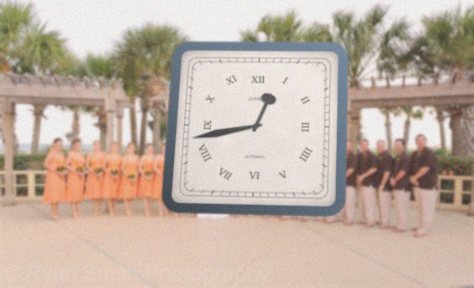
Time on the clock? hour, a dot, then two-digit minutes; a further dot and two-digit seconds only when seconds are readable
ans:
12.43
